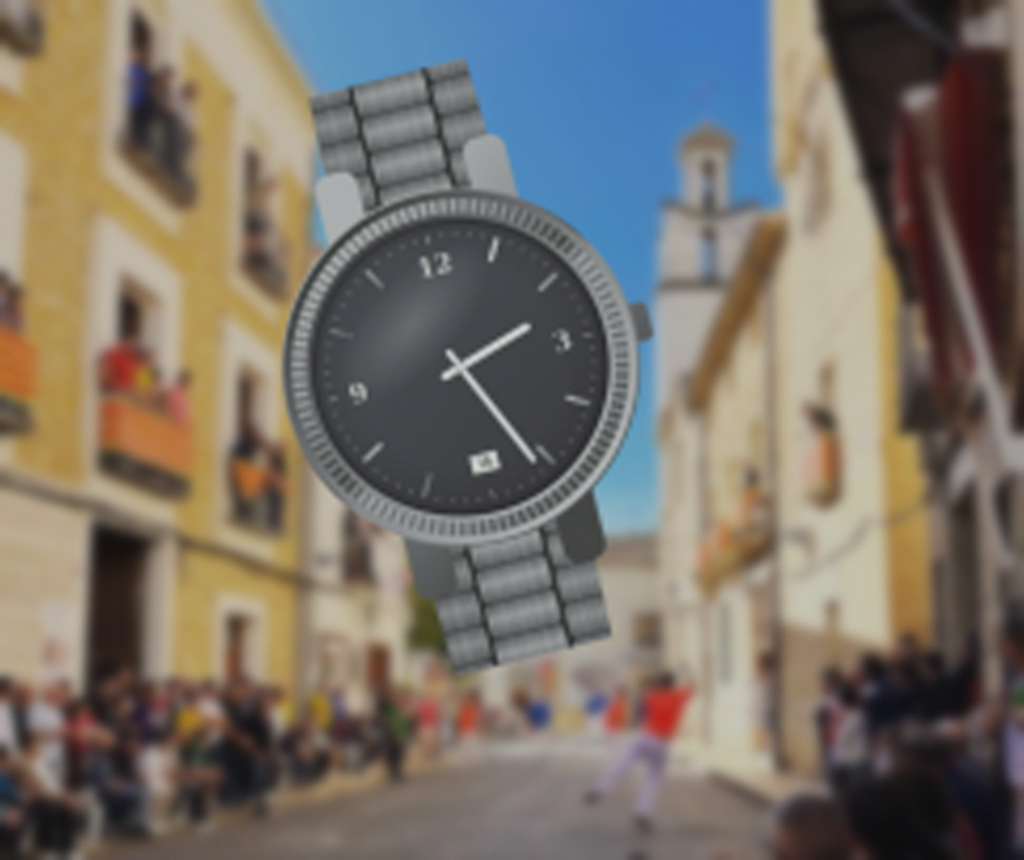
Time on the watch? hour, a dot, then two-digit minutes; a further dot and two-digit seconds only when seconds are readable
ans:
2.26
